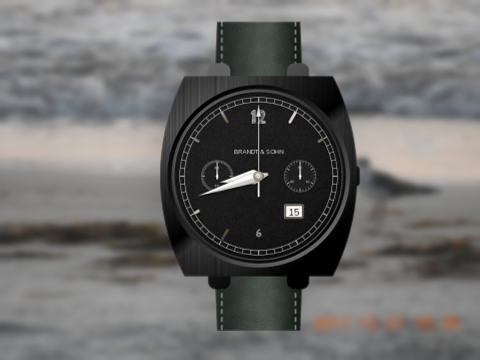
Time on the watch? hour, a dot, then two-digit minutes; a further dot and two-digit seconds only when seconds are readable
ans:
8.42
